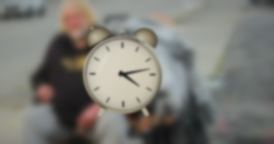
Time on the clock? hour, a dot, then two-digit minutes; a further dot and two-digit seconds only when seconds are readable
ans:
4.13
